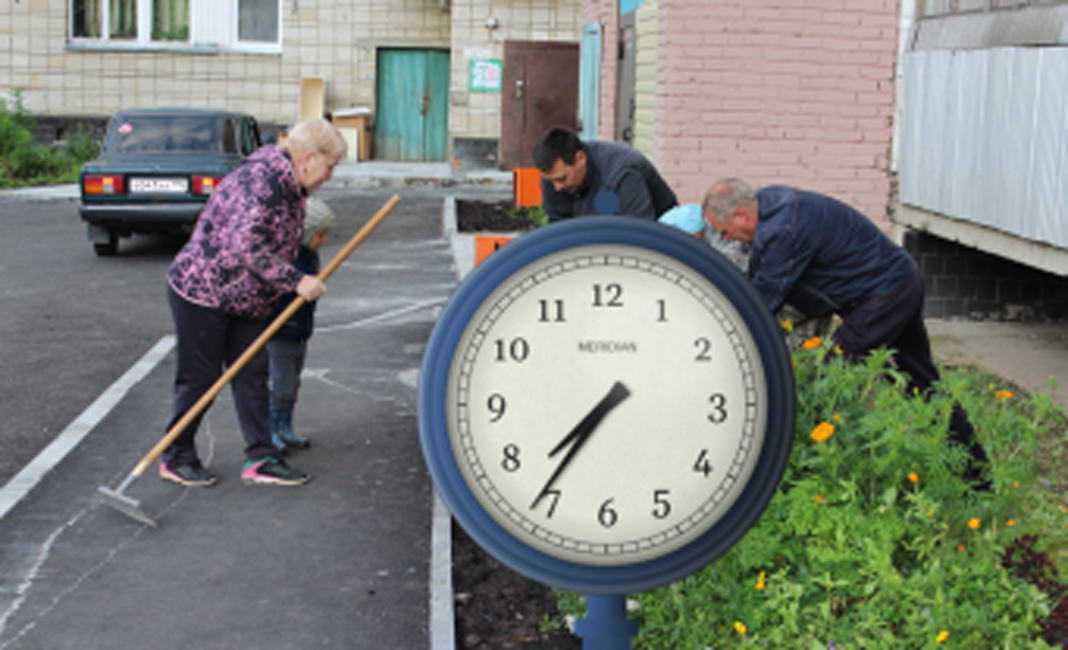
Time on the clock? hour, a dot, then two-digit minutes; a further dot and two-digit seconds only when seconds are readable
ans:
7.36
